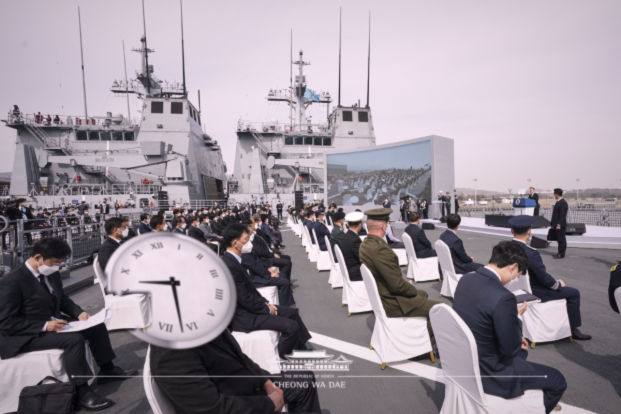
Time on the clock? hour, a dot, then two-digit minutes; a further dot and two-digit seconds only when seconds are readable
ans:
9.32
